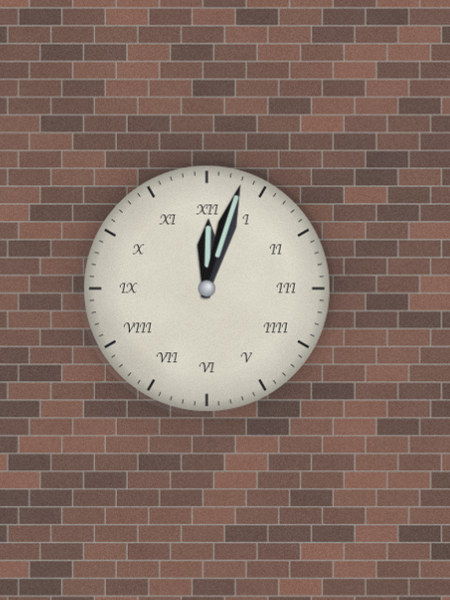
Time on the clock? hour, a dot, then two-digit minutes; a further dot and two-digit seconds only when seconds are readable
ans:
12.03
